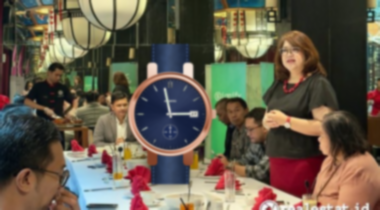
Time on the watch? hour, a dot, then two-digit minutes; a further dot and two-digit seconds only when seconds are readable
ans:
2.58
